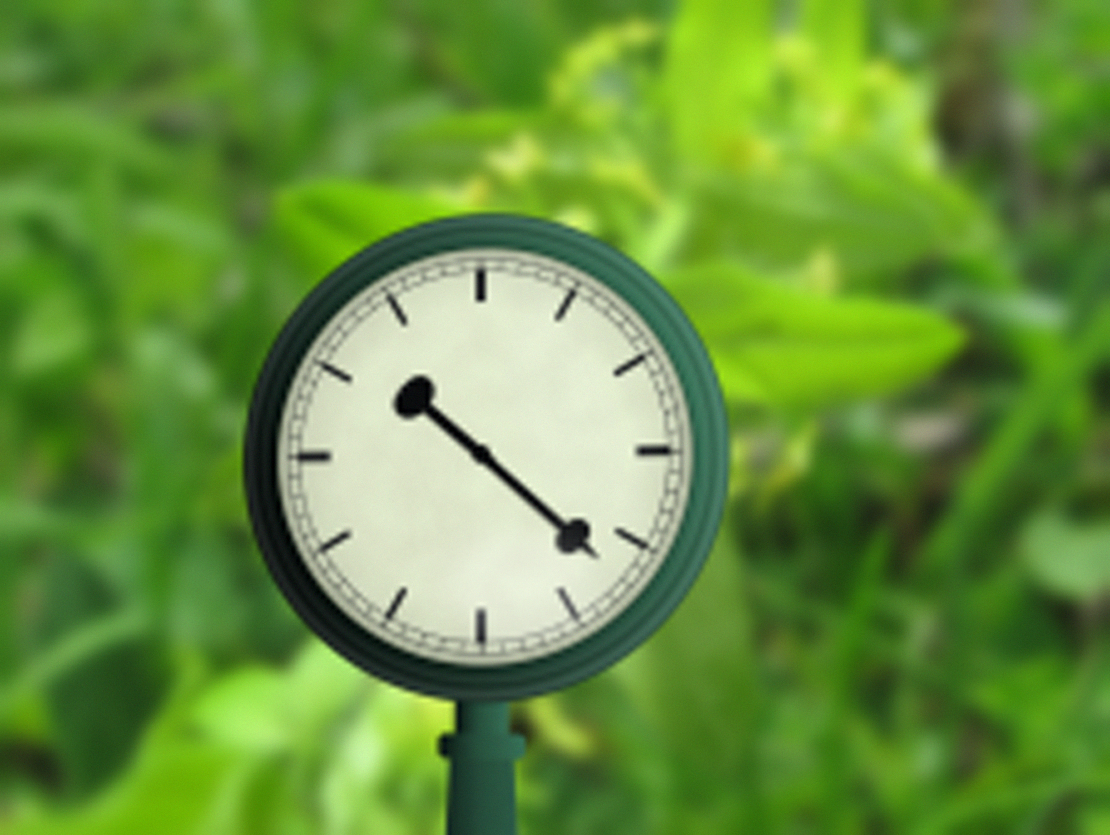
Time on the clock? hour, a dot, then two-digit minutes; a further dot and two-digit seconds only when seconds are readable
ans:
10.22
